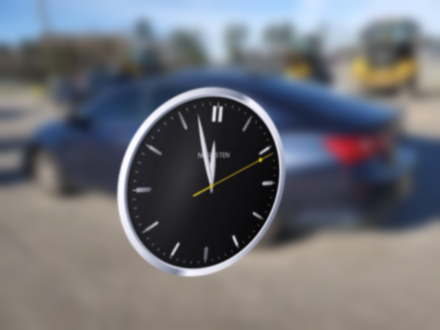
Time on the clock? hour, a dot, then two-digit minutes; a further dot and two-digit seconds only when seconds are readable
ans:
11.57.11
